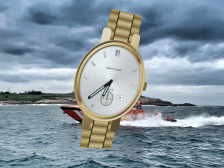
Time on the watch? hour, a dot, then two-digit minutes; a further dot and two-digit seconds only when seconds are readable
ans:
6.38
